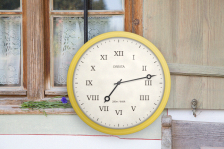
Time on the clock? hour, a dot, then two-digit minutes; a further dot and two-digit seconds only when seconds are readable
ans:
7.13
